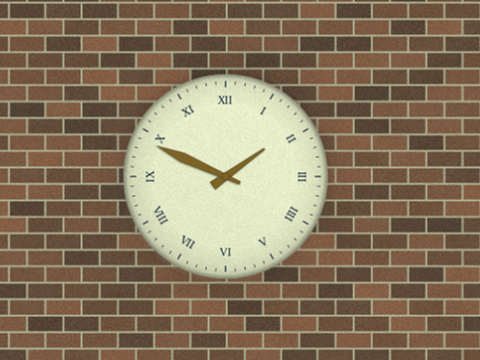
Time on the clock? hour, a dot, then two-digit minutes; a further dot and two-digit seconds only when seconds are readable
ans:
1.49
